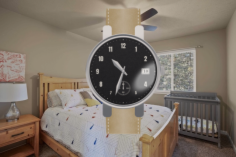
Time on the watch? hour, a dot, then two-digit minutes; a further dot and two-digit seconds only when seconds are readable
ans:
10.33
